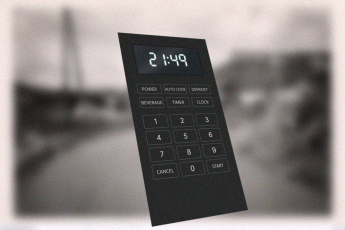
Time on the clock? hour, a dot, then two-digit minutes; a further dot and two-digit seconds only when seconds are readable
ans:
21.49
